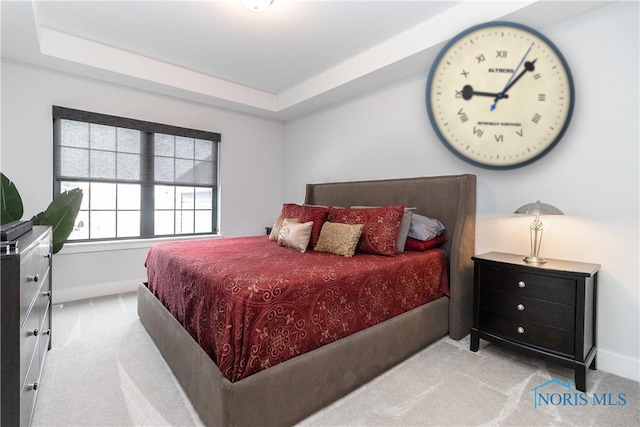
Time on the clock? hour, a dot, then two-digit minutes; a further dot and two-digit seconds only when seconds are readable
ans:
9.07.05
